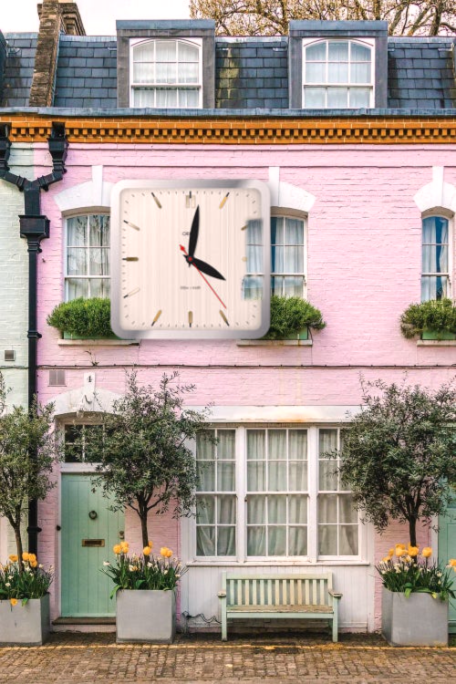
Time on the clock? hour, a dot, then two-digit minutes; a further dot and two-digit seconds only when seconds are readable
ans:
4.01.24
